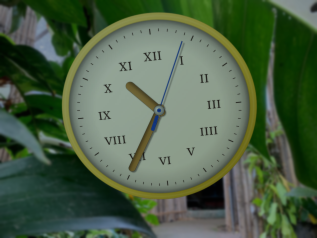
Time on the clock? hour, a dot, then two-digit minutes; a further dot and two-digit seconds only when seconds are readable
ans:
10.35.04
